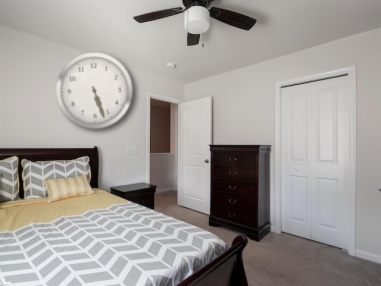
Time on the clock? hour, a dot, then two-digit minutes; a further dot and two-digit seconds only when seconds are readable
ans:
5.27
